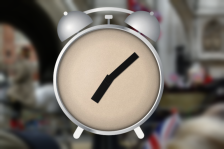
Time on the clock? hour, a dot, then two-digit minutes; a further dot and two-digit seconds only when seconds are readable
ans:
7.08
